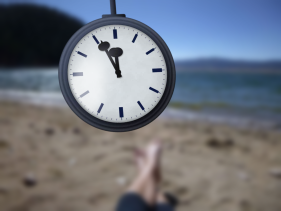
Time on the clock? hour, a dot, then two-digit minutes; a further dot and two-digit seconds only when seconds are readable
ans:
11.56
